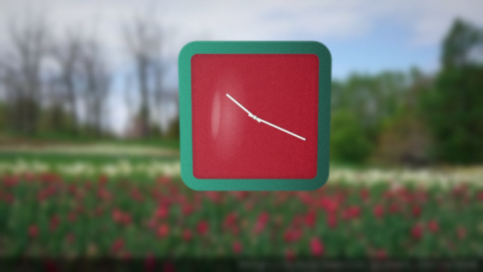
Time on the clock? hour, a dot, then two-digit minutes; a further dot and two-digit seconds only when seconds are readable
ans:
10.19
